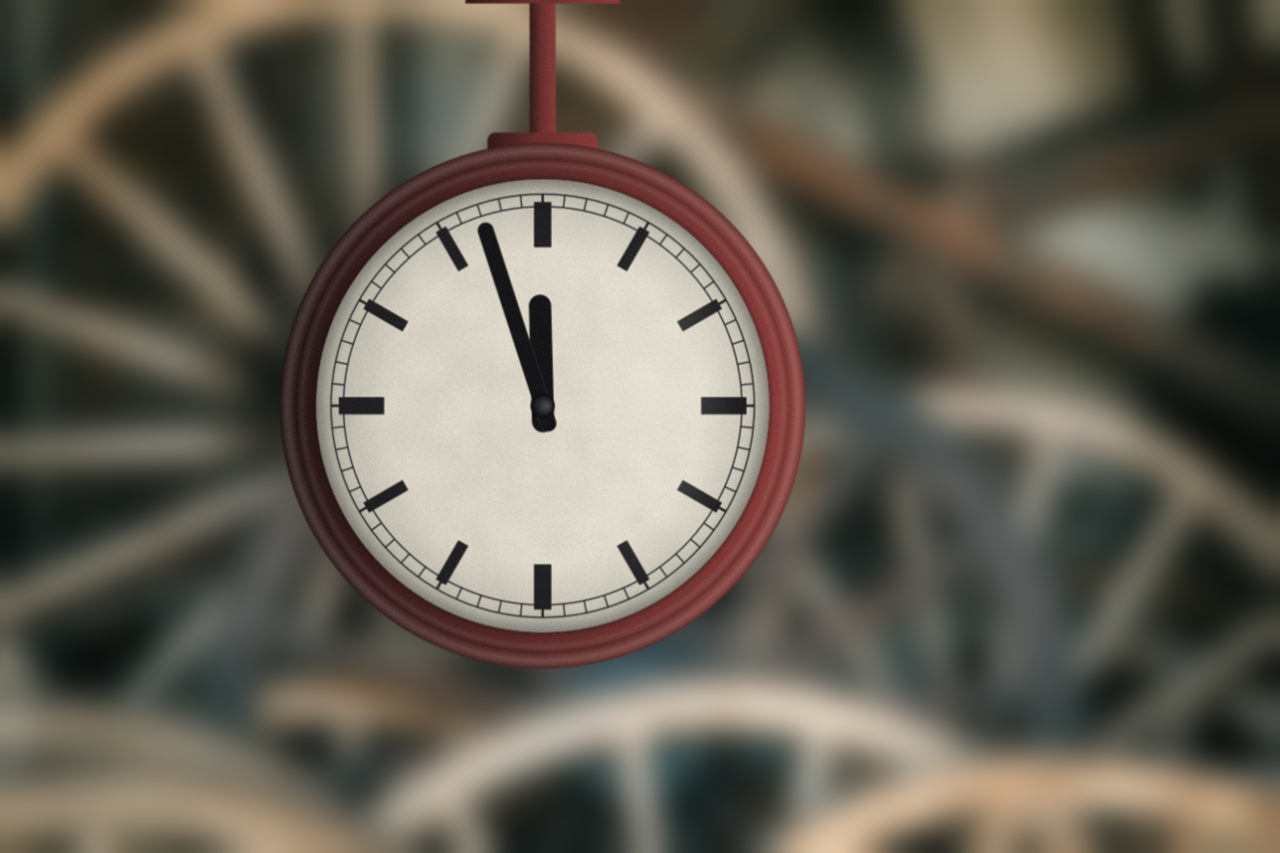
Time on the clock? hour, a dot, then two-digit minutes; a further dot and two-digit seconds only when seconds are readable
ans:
11.57
